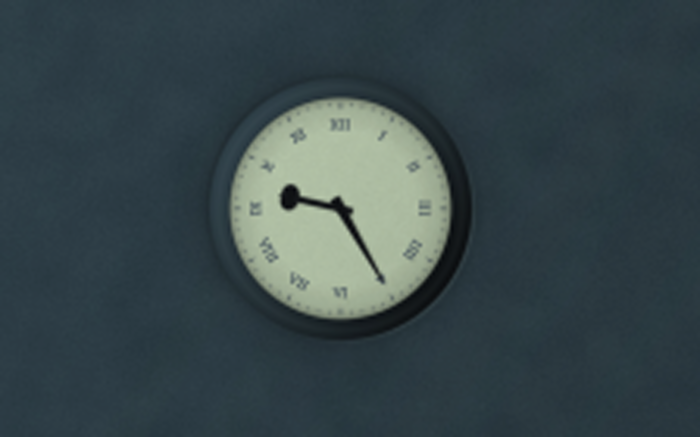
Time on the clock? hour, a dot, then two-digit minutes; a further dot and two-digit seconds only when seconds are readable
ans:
9.25
